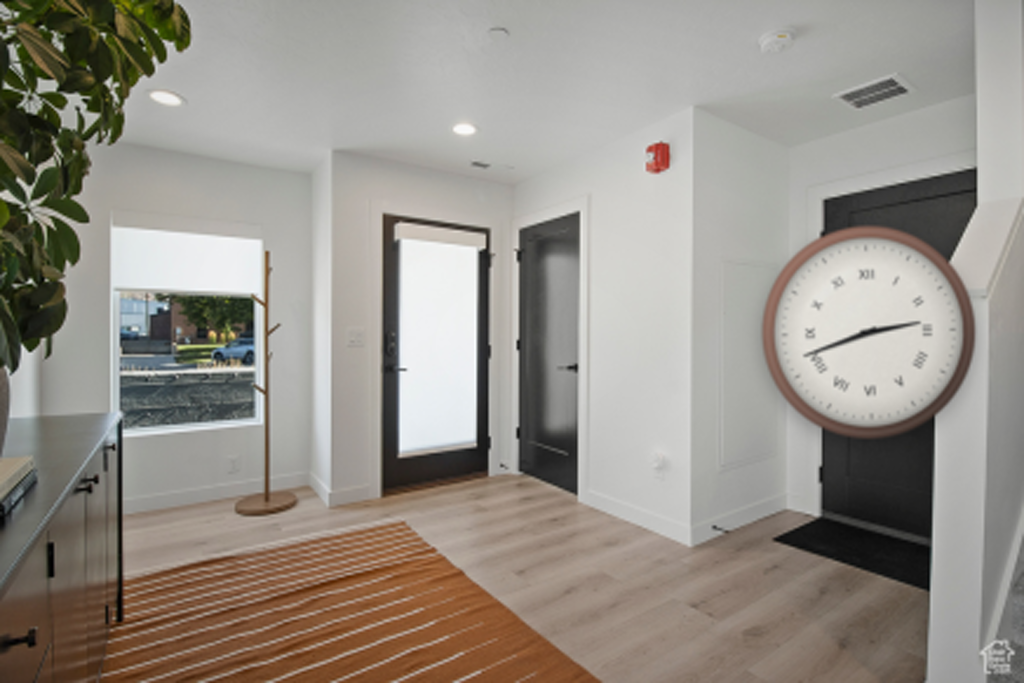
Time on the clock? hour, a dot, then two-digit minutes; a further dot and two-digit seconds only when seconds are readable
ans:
2.42
